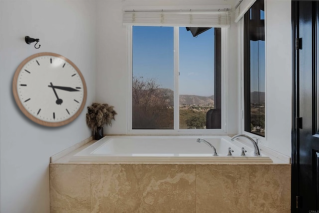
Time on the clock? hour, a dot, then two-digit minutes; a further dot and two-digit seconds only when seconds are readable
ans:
5.16
